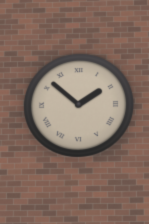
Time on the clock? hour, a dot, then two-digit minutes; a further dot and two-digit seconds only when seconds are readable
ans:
1.52
